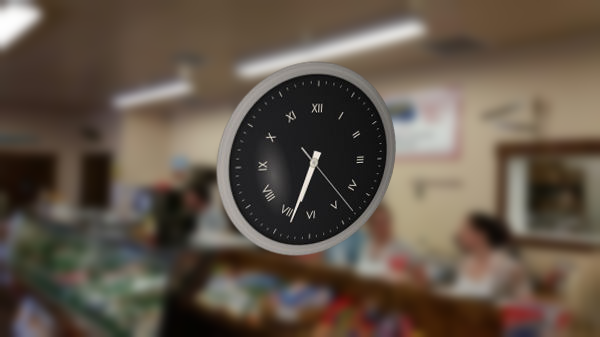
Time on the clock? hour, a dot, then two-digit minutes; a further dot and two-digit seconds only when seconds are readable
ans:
6.33.23
